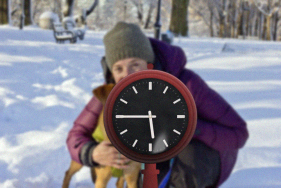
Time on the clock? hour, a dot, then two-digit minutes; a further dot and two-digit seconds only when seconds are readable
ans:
5.45
